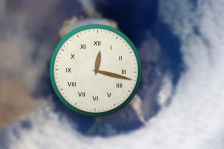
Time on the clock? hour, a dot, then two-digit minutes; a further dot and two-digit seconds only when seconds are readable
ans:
12.17
